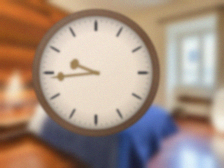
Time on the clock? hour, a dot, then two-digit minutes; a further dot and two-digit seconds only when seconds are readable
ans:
9.44
